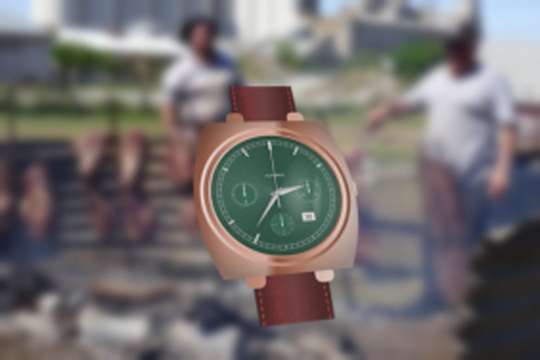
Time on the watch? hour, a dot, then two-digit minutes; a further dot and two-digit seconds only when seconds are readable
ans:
2.36
